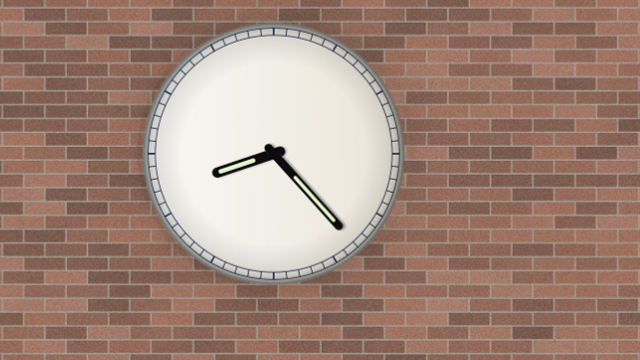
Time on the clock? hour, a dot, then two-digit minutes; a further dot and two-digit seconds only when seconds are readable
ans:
8.23
